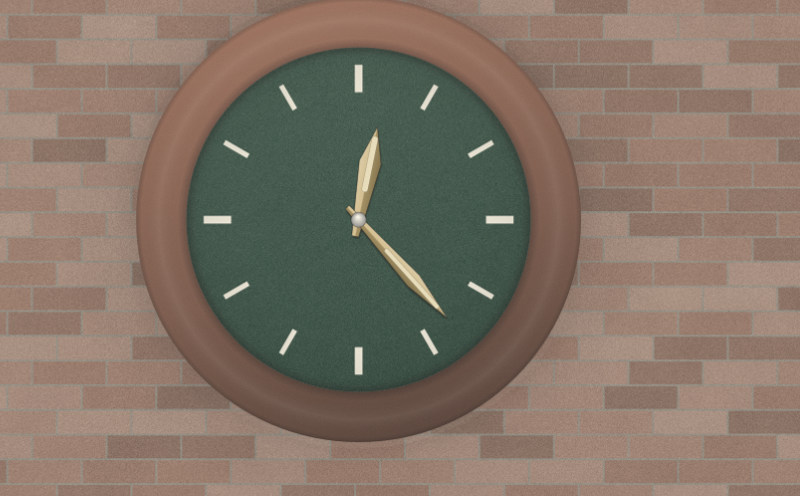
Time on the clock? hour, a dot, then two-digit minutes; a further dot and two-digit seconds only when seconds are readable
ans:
12.23
